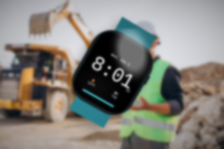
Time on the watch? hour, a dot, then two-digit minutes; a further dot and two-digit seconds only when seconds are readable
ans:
8.01
